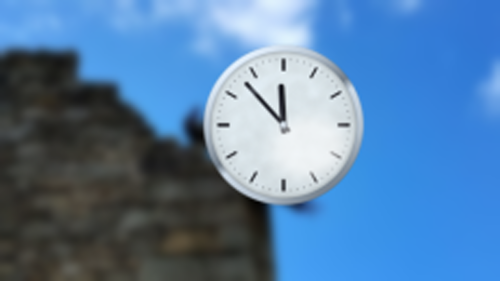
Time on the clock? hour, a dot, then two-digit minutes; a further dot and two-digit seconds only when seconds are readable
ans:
11.53
